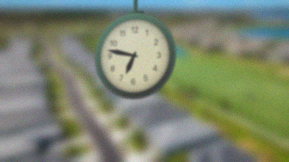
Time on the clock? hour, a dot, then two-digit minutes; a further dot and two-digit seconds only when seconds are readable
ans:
6.47
